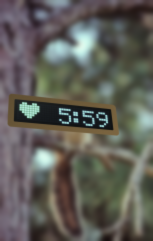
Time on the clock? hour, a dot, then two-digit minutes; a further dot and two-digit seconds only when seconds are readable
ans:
5.59
